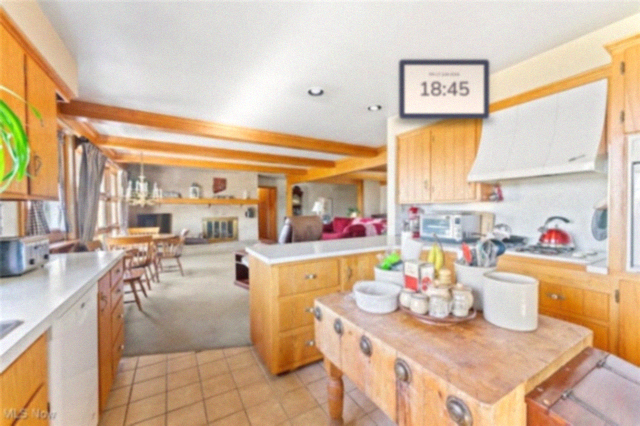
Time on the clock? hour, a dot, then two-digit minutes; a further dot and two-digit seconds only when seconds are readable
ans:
18.45
